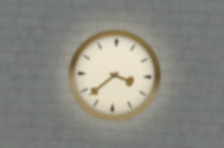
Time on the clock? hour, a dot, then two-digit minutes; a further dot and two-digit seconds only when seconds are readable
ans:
3.38
